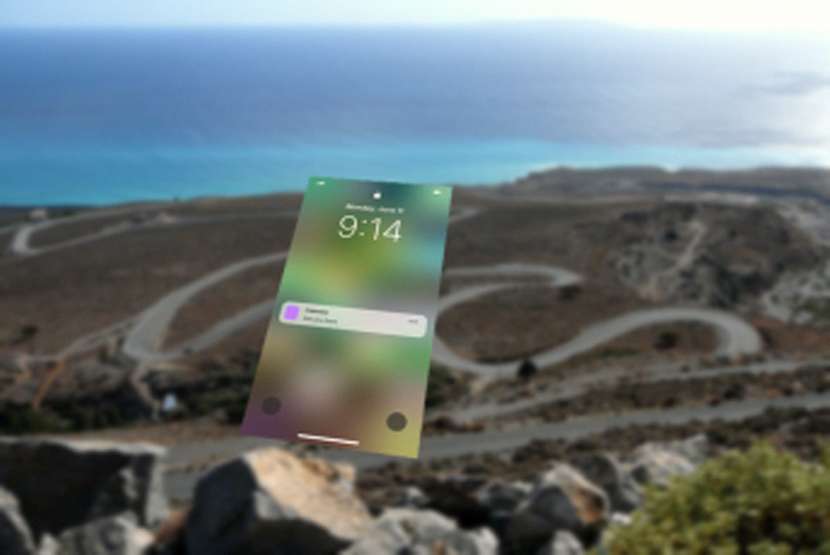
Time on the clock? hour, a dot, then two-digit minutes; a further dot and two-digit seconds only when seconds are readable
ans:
9.14
